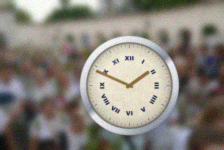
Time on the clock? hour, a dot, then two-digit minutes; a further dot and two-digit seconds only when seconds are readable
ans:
1.49
